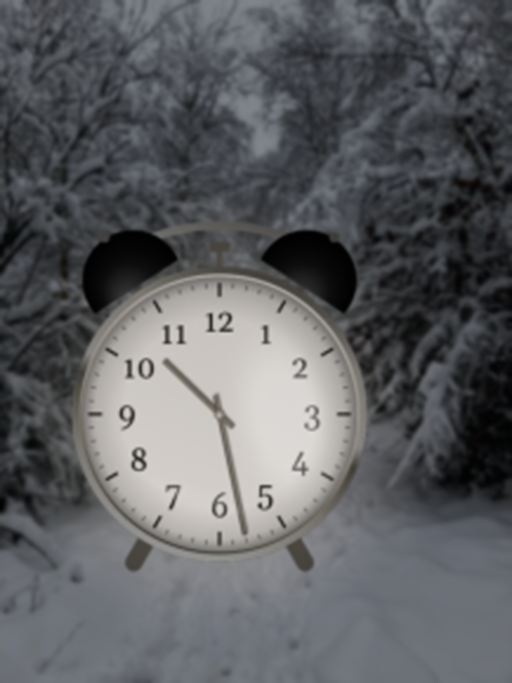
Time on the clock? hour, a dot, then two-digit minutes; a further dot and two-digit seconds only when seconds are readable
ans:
10.28
